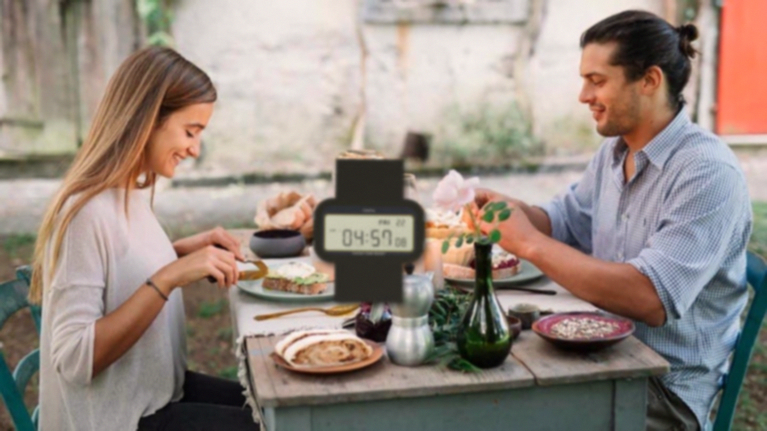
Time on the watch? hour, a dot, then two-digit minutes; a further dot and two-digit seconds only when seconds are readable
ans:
4.57
